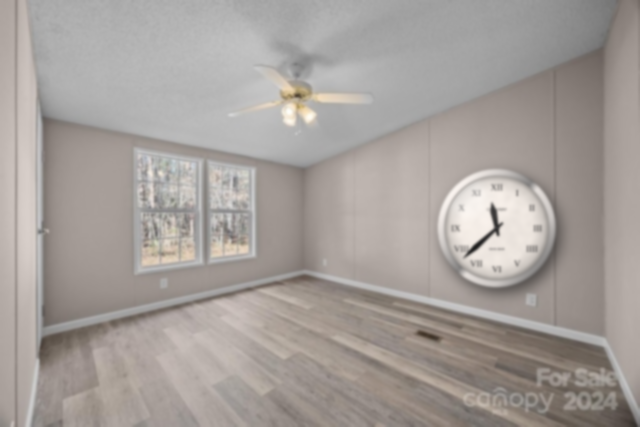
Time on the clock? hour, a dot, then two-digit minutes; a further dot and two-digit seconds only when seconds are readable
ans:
11.38
